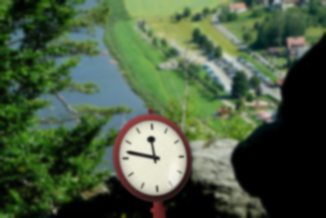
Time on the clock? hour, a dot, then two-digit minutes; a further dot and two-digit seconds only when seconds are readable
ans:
11.47
